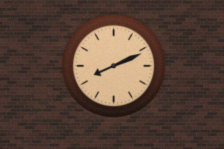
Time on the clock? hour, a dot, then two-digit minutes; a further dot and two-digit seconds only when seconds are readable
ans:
8.11
